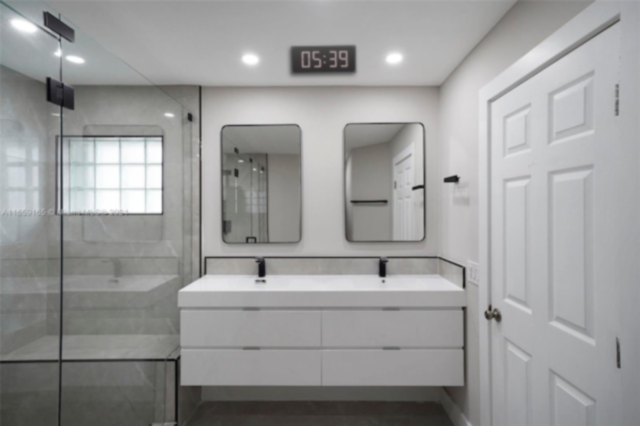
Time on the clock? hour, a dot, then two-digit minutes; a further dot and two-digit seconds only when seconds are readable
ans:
5.39
